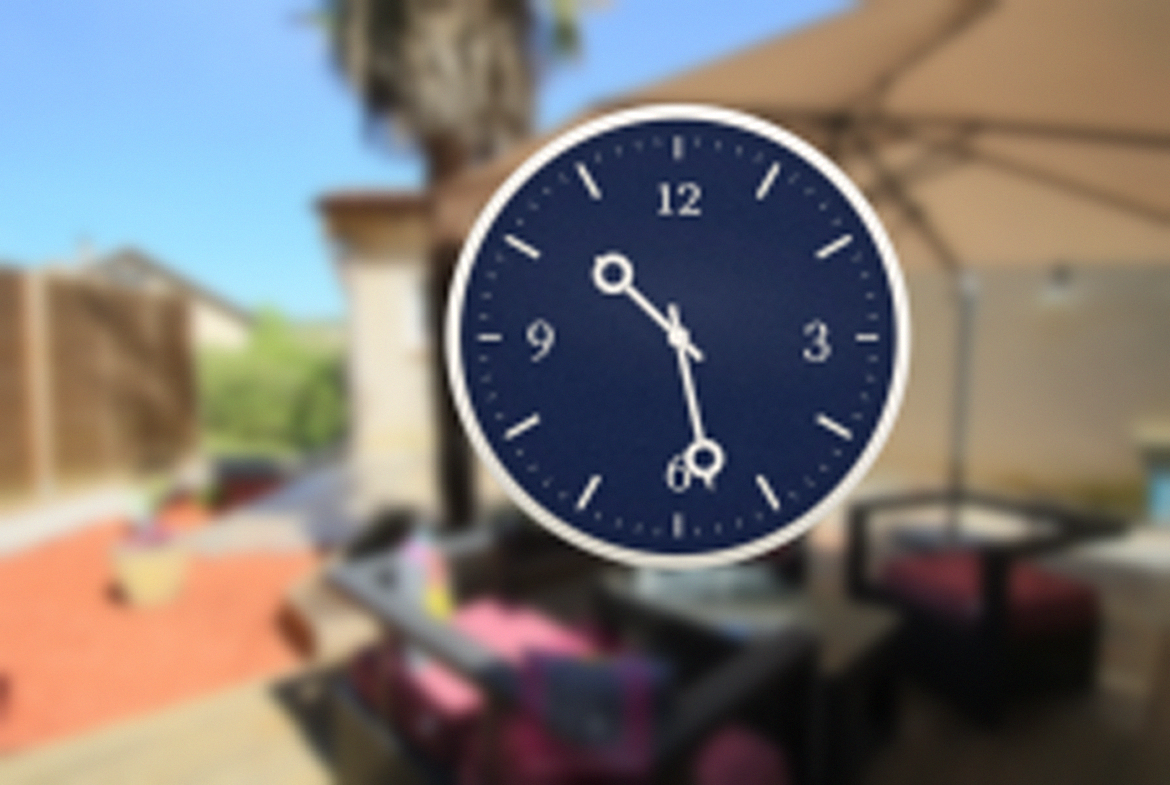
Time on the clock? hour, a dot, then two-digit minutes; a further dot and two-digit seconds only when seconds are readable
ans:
10.28
